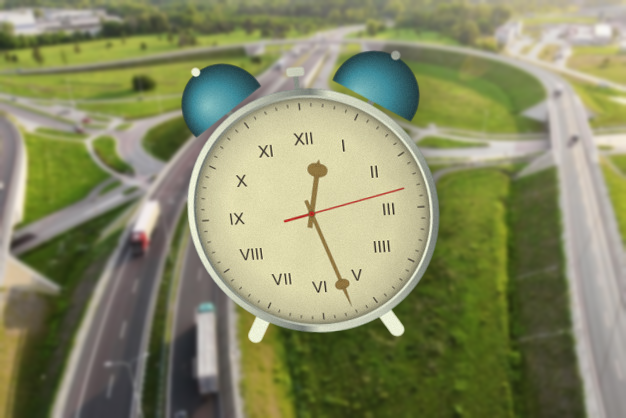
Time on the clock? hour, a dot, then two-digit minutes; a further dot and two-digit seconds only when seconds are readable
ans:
12.27.13
